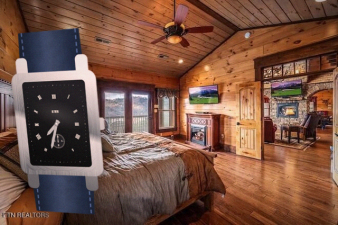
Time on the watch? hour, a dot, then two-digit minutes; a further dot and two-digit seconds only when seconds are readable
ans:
7.33
